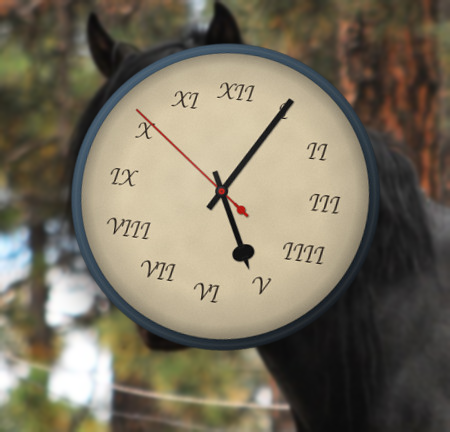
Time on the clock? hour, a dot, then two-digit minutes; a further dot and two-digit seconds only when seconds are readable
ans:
5.04.51
